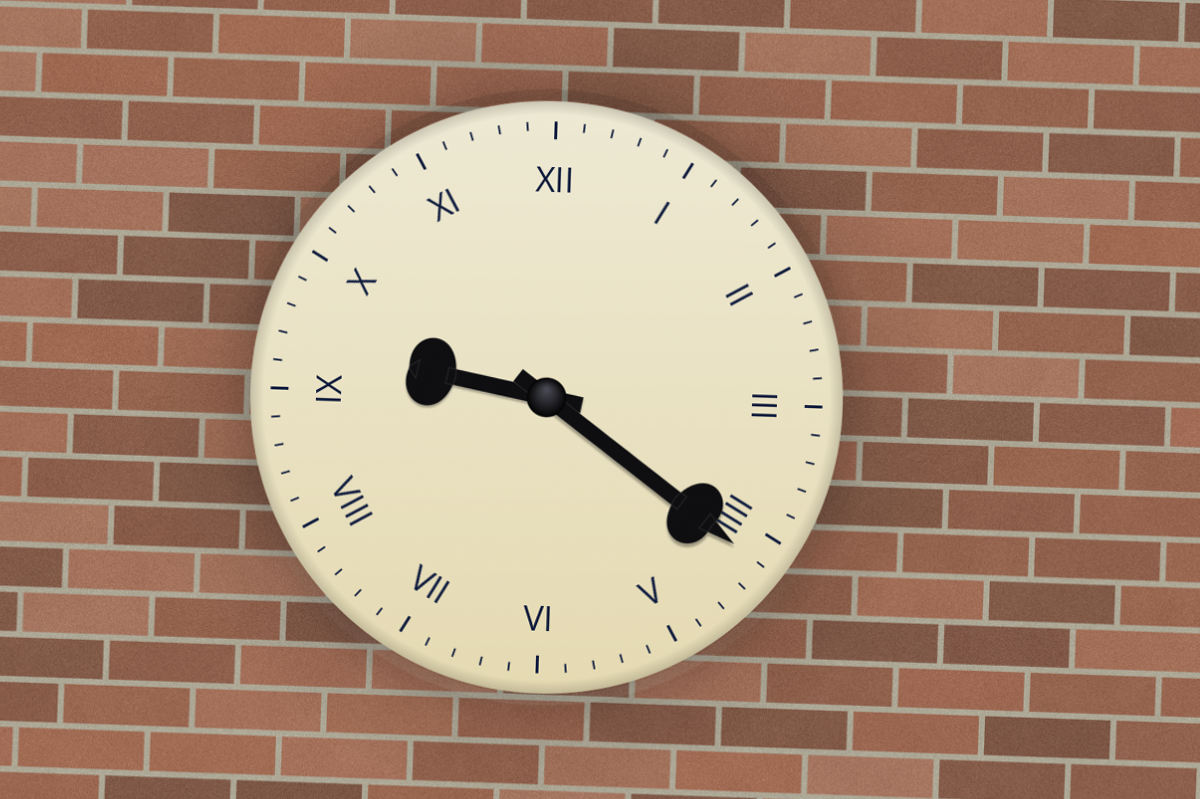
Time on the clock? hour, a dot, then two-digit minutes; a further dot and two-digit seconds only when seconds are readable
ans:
9.21
